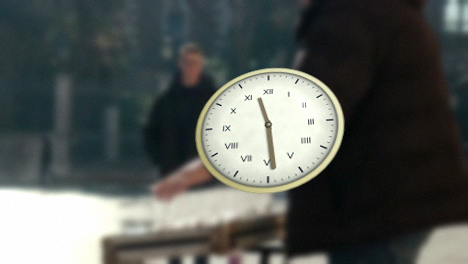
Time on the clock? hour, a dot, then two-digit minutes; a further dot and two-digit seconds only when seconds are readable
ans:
11.29
